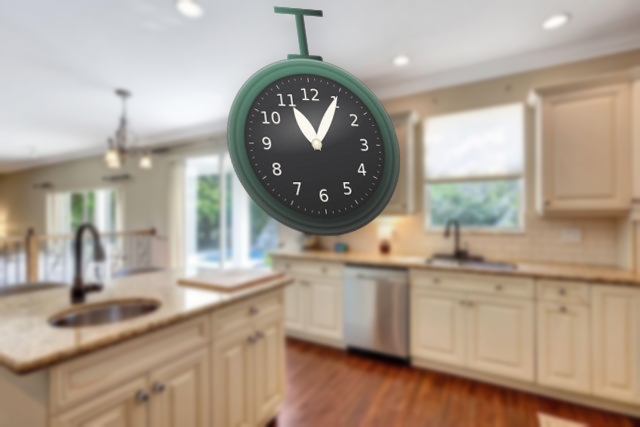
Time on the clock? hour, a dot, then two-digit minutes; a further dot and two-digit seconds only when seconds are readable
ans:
11.05
